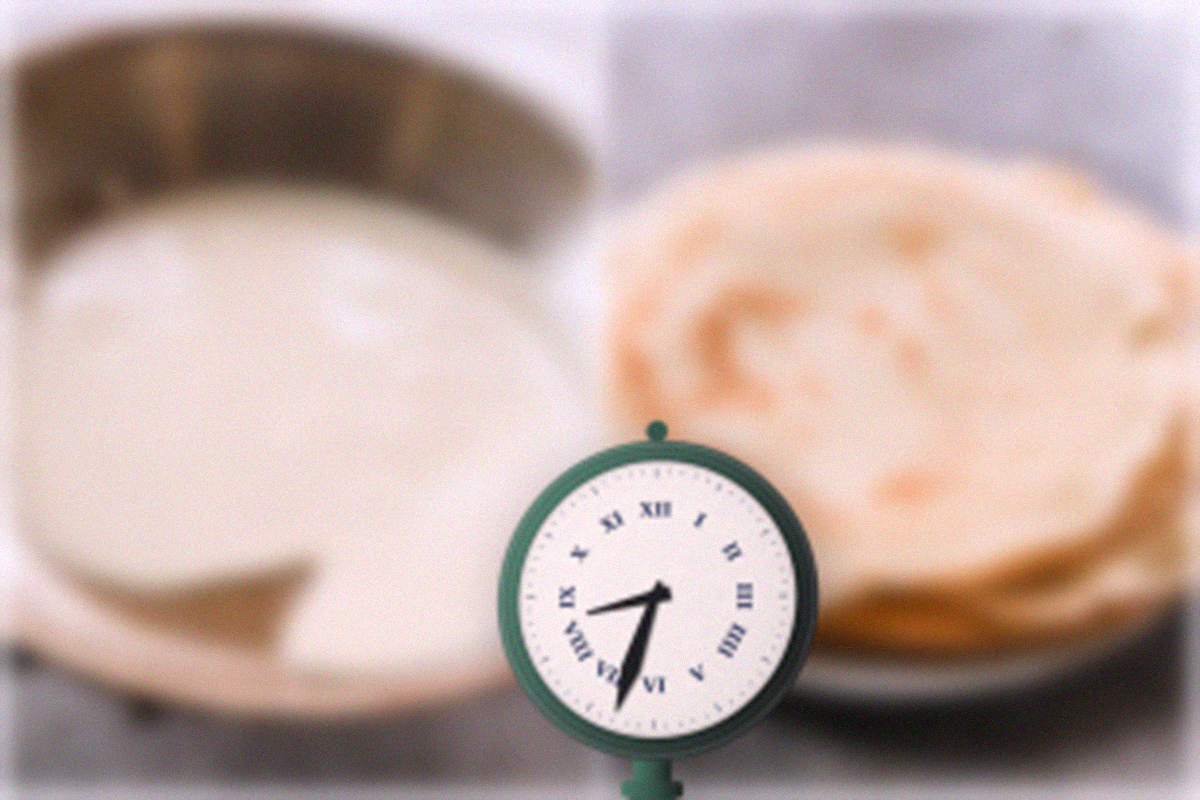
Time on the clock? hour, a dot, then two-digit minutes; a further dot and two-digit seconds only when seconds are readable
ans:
8.33
